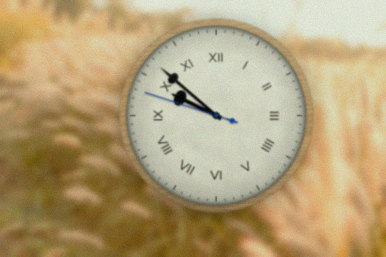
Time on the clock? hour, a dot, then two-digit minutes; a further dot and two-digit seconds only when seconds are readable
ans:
9.51.48
